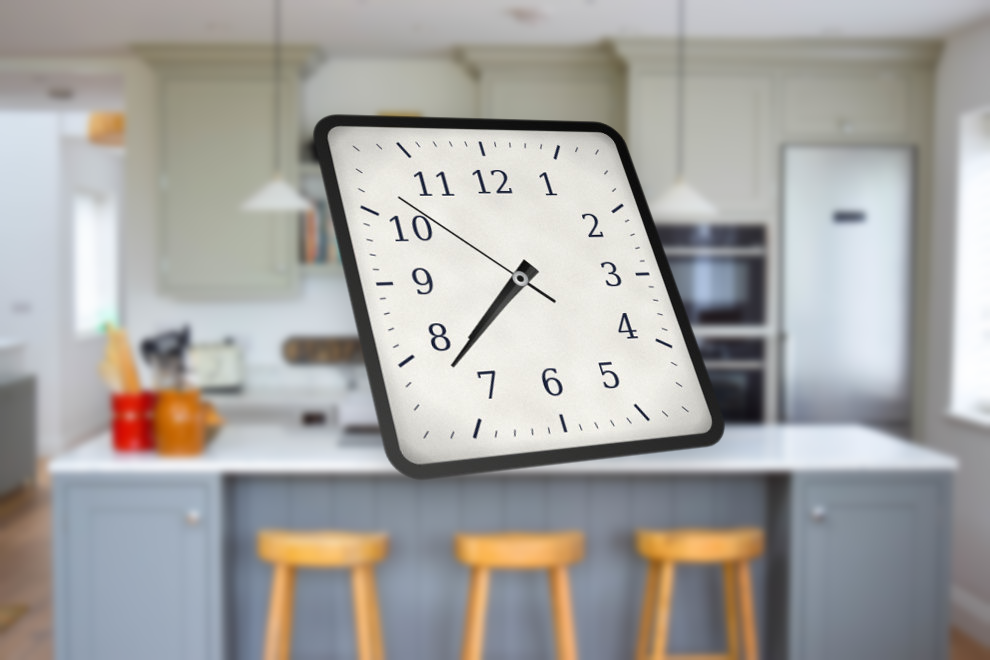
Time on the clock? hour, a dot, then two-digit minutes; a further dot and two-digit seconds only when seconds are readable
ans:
7.37.52
